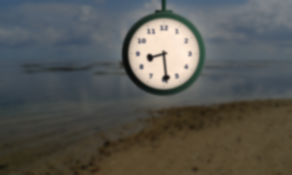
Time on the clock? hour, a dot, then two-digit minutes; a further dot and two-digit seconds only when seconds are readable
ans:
8.29
